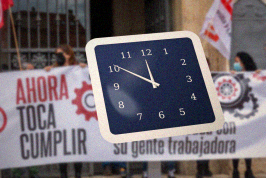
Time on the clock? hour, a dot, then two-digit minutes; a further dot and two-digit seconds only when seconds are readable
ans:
11.51
